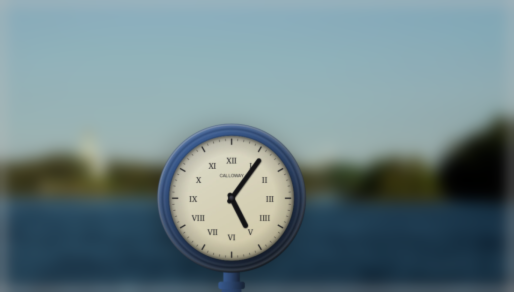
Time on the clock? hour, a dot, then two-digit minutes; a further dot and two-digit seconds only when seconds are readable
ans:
5.06
